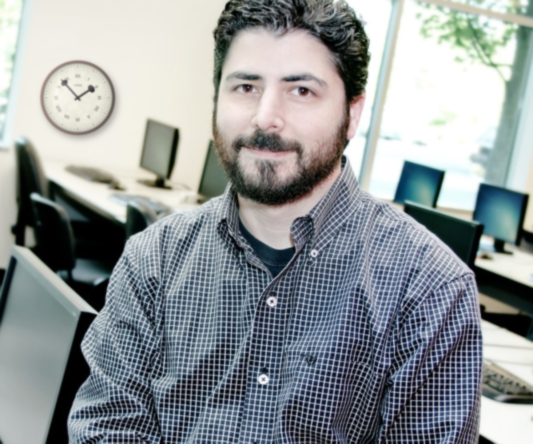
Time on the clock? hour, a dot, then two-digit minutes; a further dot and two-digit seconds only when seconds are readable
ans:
1.53
